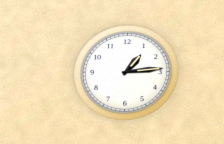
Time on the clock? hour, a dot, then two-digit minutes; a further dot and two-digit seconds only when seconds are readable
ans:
1.14
